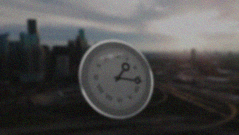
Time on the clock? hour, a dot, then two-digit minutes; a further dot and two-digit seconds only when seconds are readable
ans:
1.16
